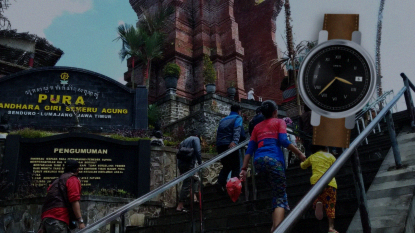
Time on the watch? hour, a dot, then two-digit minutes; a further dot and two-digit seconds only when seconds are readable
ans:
3.37
